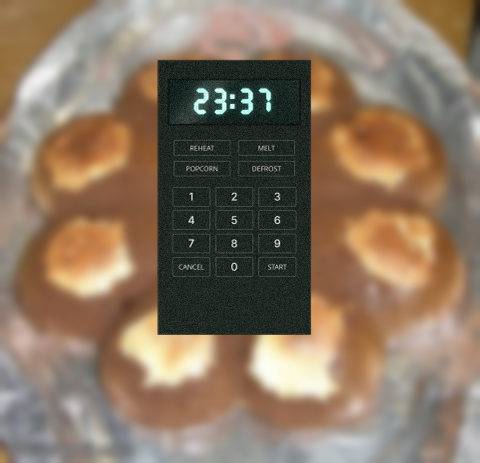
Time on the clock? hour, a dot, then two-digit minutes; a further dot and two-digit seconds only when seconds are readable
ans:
23.37
